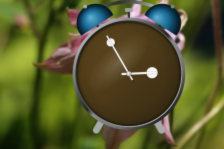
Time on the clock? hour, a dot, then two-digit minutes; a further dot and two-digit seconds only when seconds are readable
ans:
2.55
